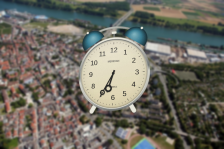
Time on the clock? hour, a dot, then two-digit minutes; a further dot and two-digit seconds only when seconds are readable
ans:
6.35
